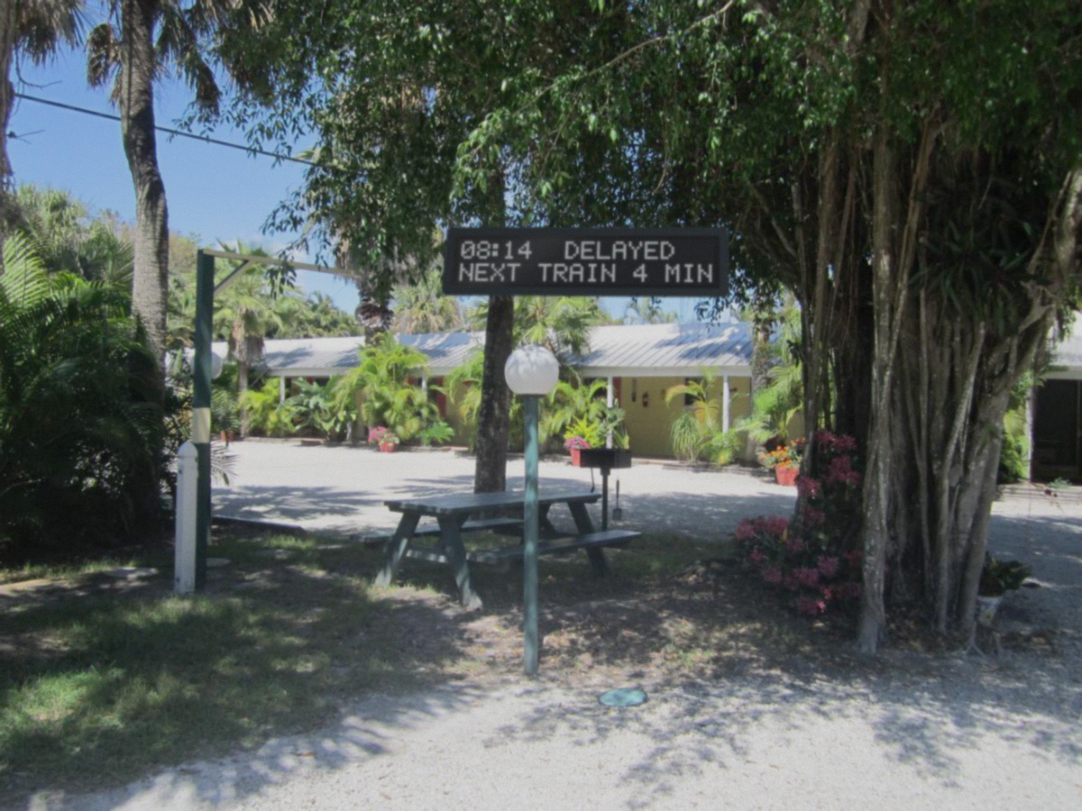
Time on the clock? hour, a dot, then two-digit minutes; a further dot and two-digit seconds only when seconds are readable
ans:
8.14
